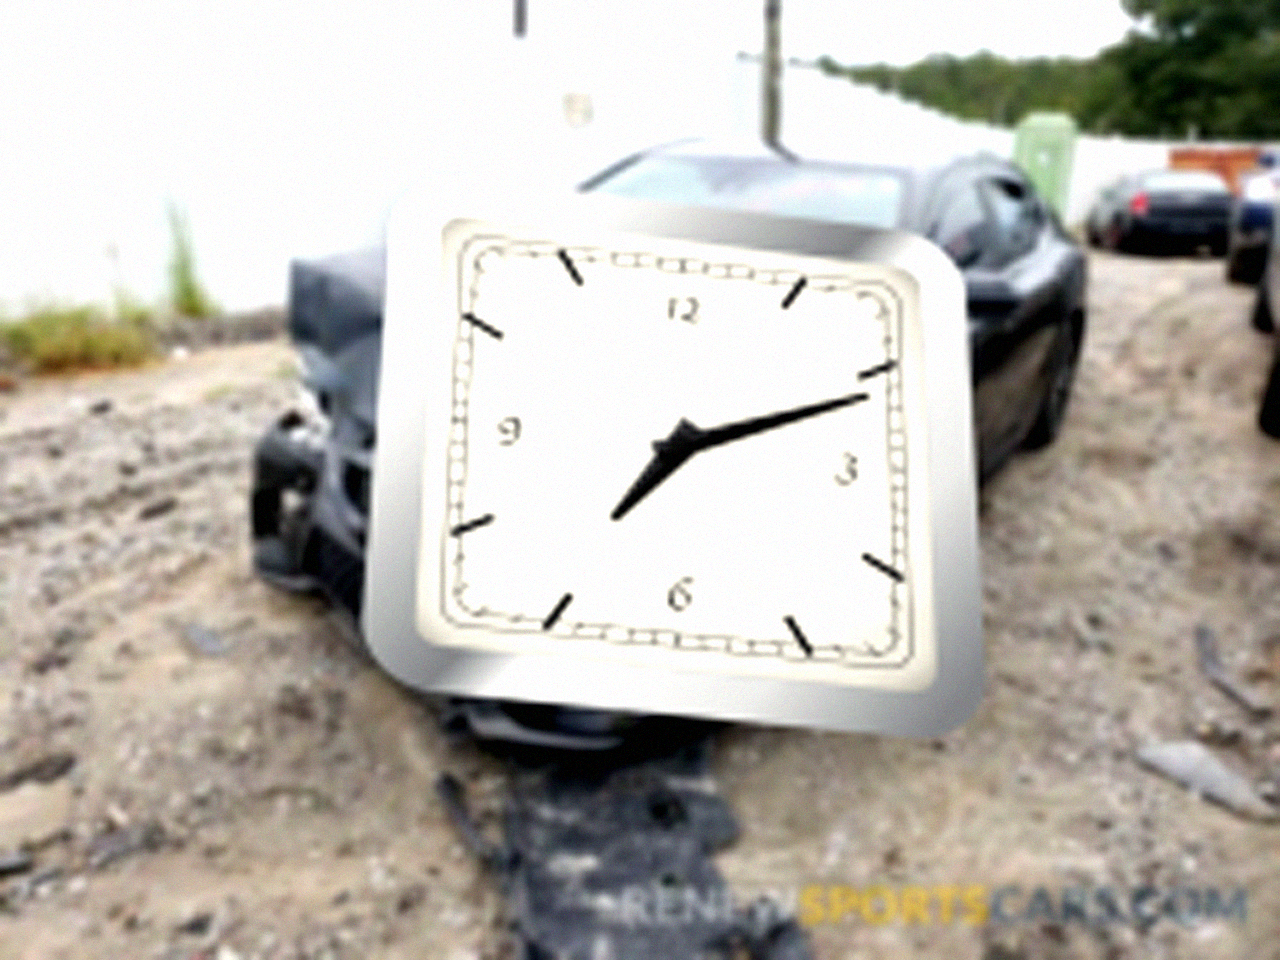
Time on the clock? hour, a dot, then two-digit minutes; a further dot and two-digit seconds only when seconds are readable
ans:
7.11
